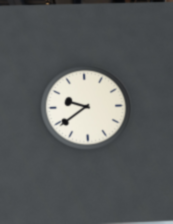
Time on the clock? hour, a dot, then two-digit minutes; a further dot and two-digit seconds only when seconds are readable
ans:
9.39
